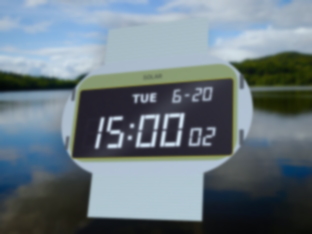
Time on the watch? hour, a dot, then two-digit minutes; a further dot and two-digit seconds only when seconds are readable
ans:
15.00.02
